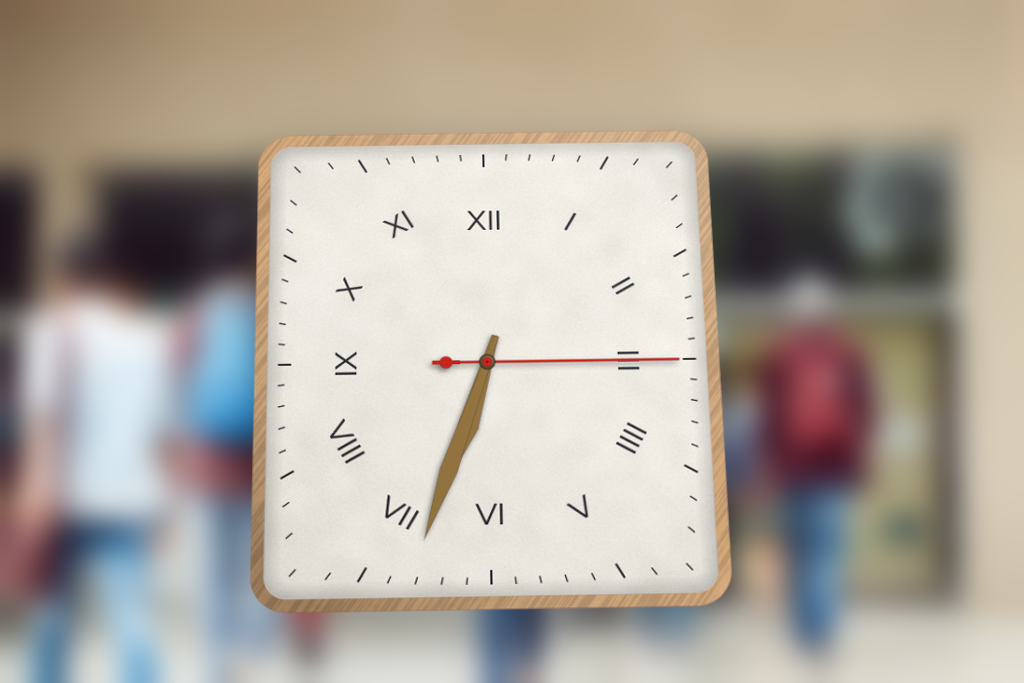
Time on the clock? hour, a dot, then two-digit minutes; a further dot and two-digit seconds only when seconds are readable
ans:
6.33.15
